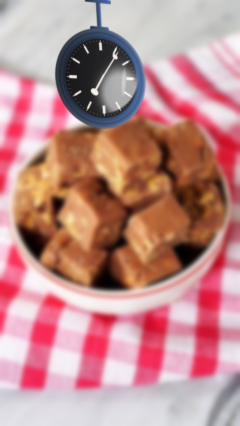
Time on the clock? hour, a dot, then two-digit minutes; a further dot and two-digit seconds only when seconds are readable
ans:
7.06
